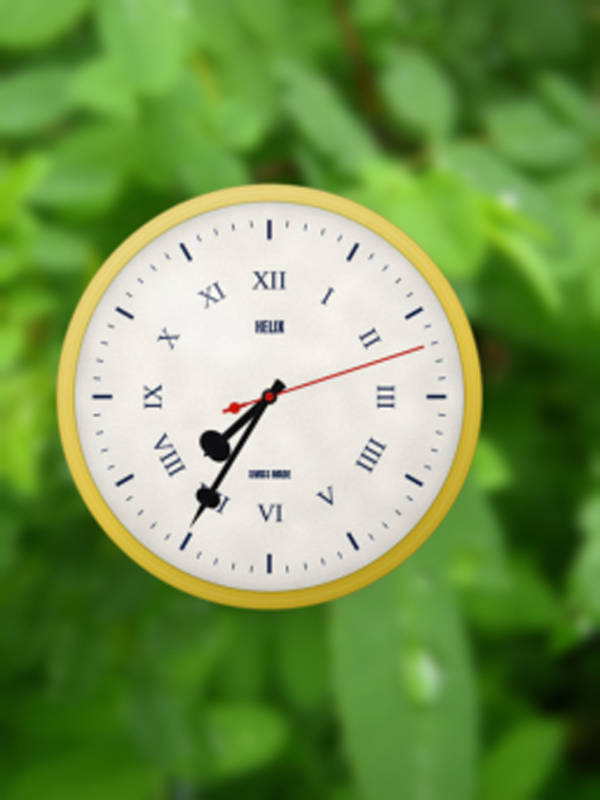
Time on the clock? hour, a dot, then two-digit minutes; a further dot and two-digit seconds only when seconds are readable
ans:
7.35.12
